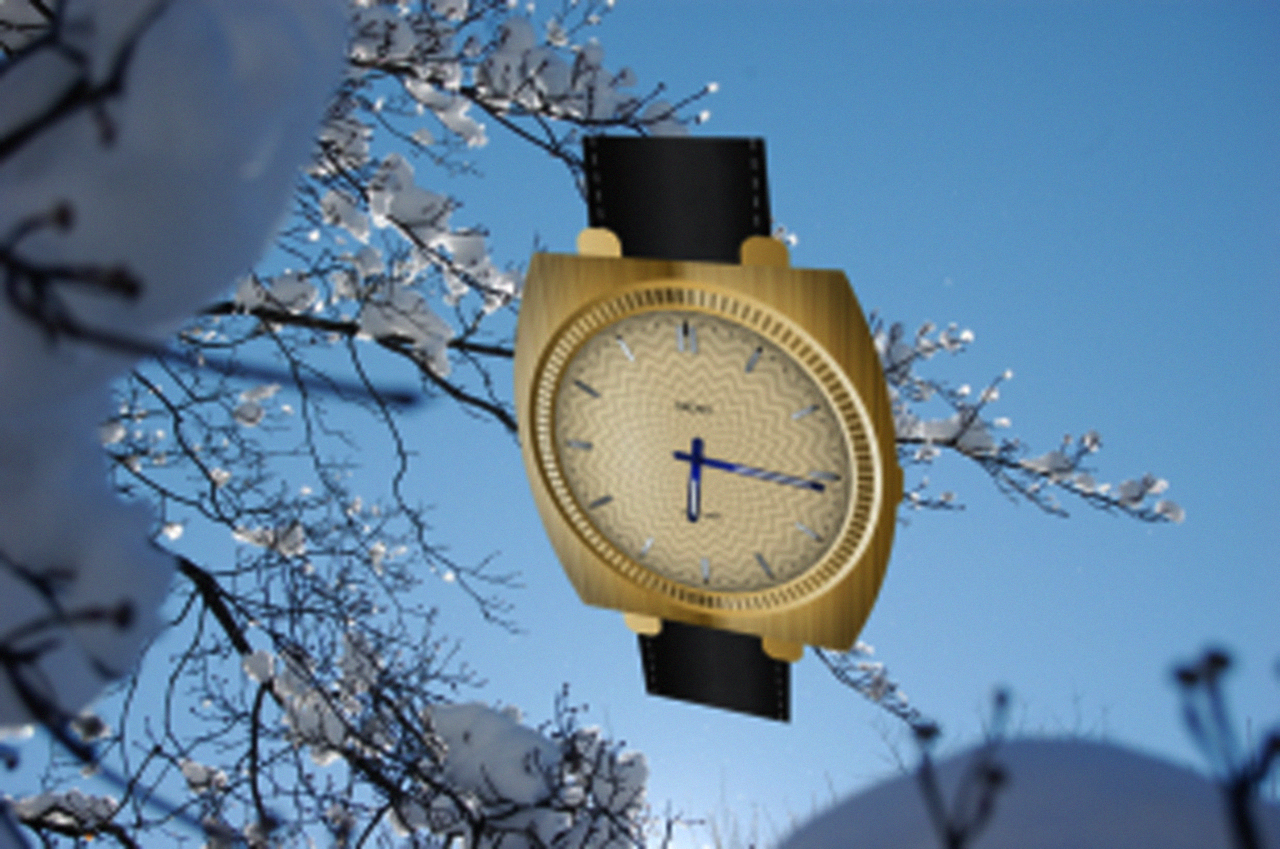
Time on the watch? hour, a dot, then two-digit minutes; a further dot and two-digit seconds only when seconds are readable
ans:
6.16
